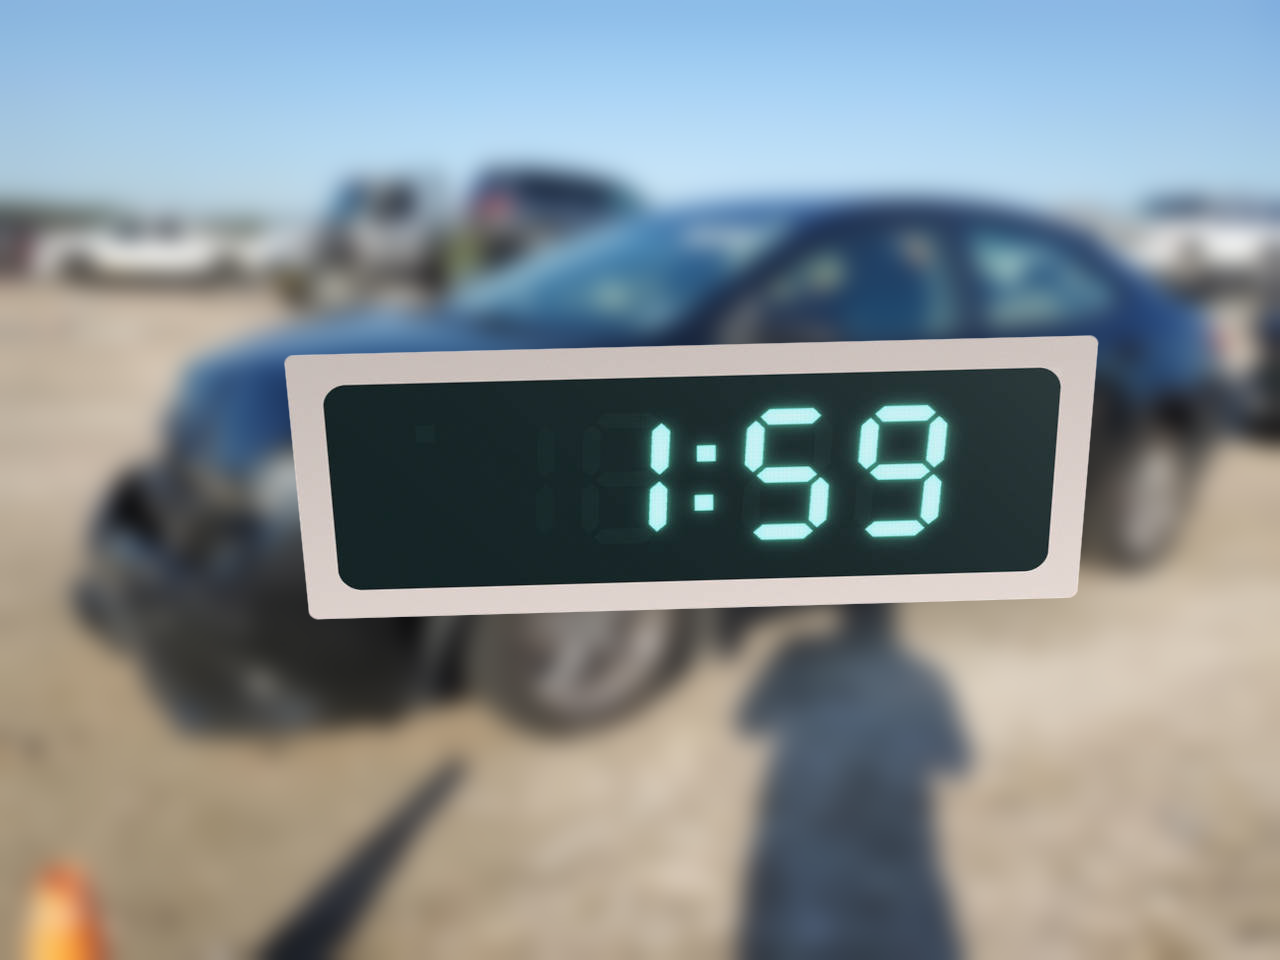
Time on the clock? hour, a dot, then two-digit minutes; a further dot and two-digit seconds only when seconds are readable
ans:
1.59
